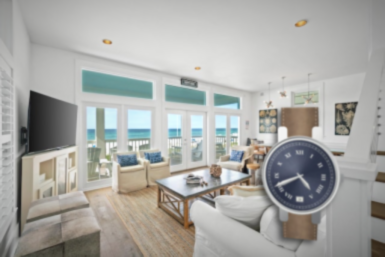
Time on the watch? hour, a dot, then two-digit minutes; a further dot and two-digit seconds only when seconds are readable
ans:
4.41
